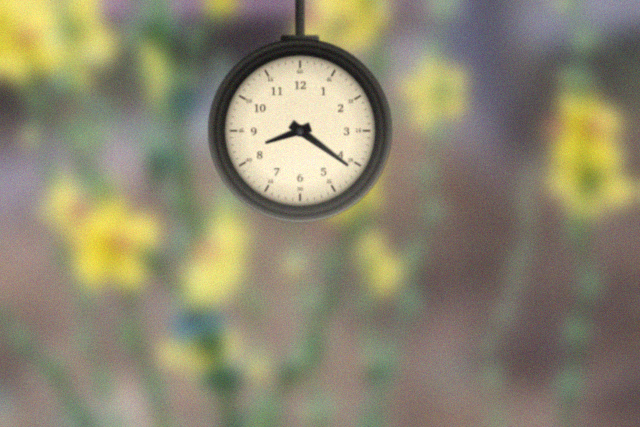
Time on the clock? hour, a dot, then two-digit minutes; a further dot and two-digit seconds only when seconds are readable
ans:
8.21
